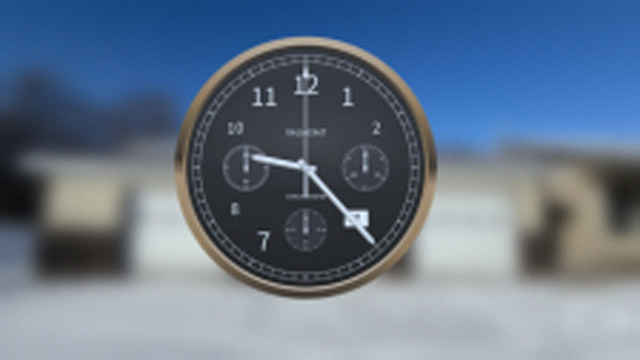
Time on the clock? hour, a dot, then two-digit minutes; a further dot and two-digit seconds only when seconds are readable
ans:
9.23
